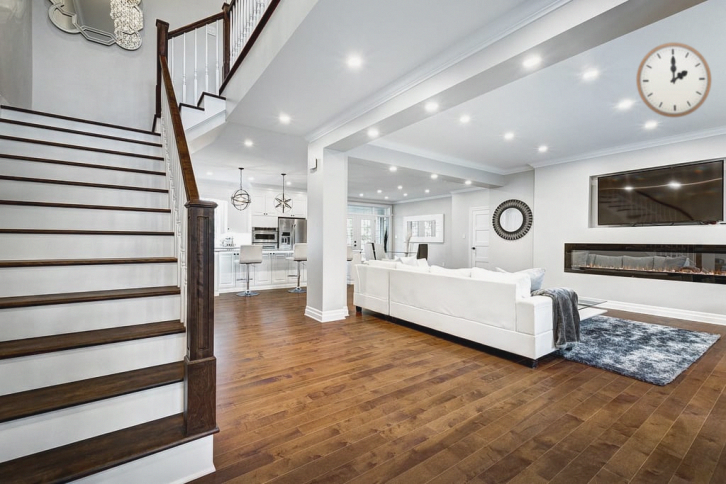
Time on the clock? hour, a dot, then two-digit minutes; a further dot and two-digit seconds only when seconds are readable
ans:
2.00
